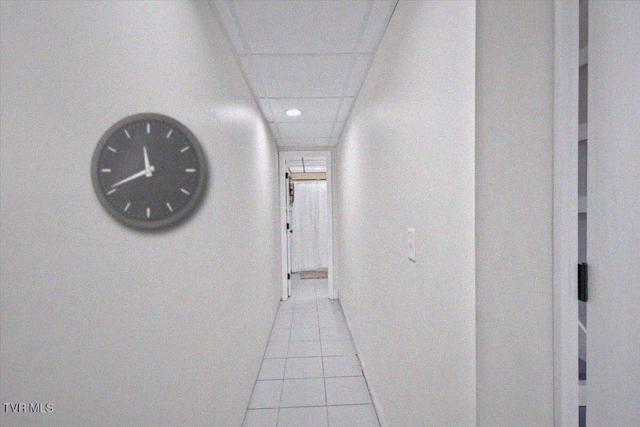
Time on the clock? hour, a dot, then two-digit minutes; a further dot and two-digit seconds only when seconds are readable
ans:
11.41
